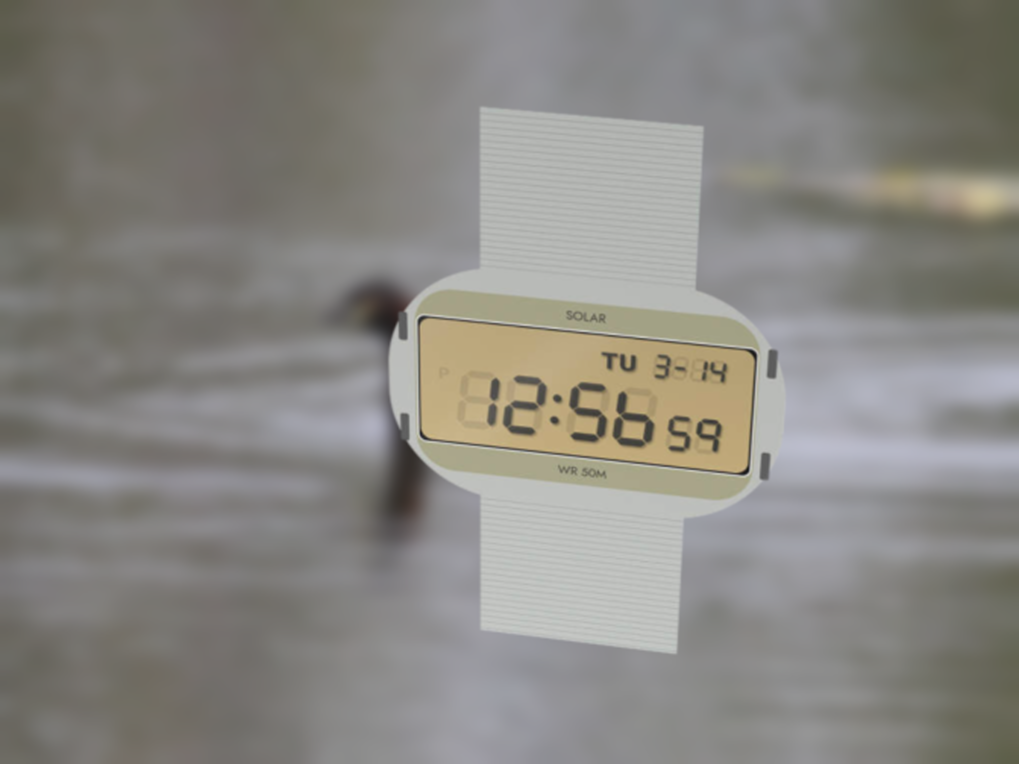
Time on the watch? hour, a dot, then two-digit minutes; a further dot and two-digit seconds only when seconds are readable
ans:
12.56.59
